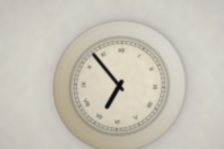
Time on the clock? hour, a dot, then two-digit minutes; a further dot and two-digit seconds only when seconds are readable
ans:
6.53
